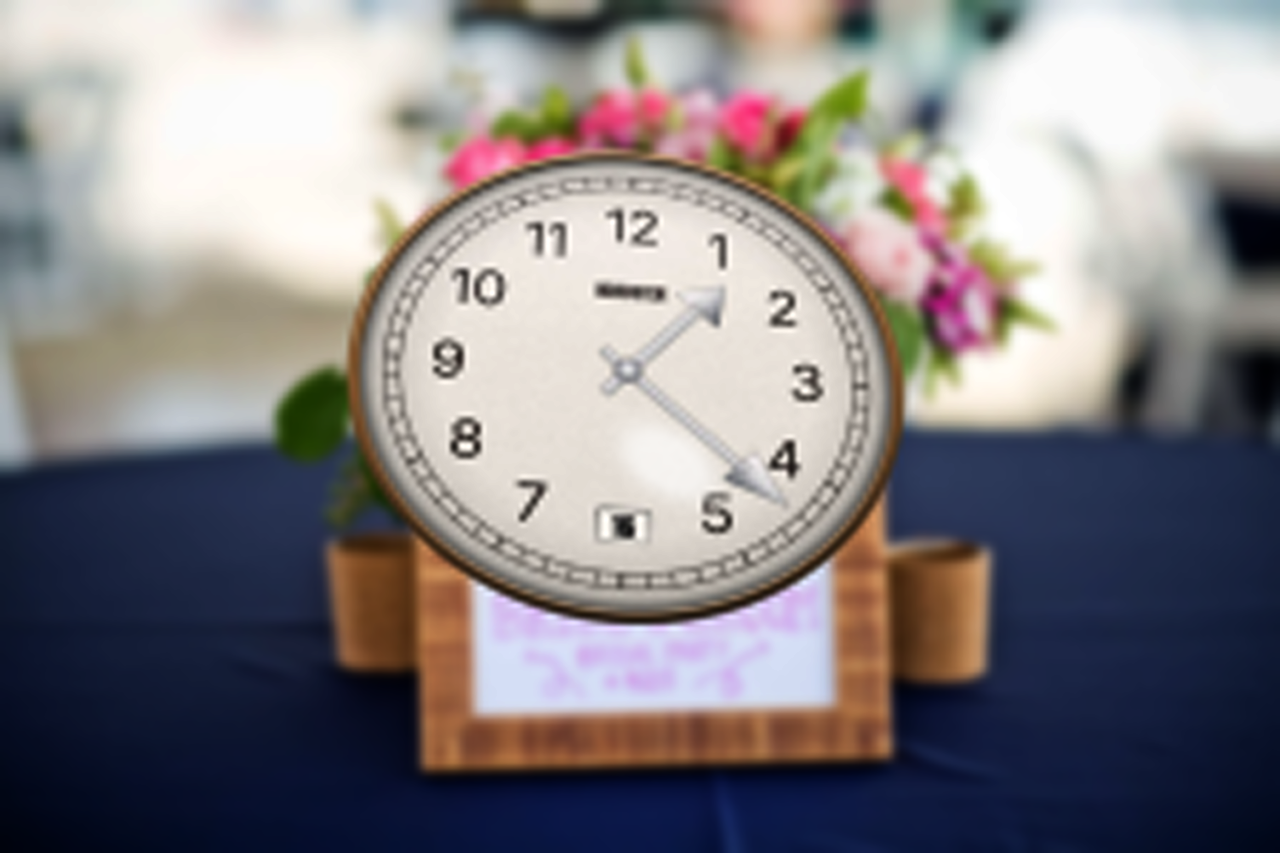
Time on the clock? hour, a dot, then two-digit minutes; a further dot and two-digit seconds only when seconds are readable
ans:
1.22
